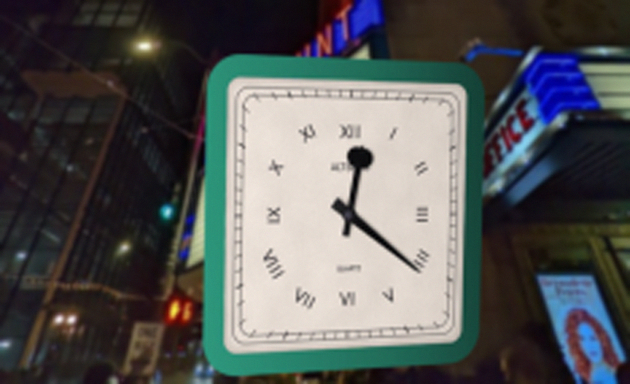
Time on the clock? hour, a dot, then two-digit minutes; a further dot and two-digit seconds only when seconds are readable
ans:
12.21
